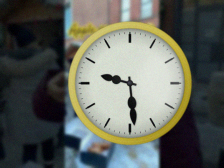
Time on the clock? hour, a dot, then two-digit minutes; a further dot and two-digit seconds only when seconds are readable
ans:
9.29
